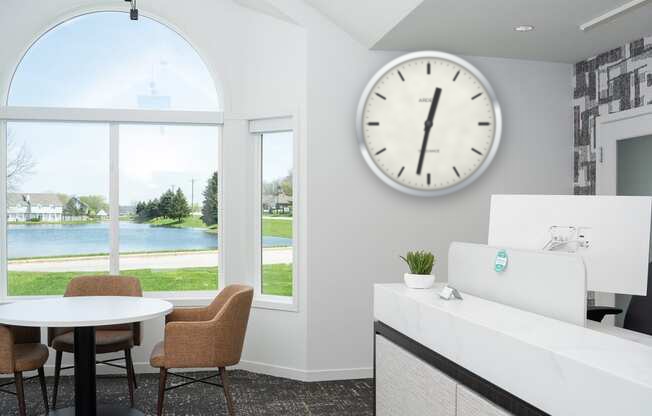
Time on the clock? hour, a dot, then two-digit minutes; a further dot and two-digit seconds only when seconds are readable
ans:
12.32
